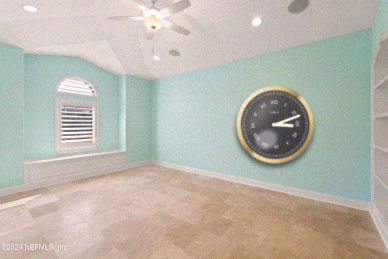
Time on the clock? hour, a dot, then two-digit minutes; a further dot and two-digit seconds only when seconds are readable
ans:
3.12
